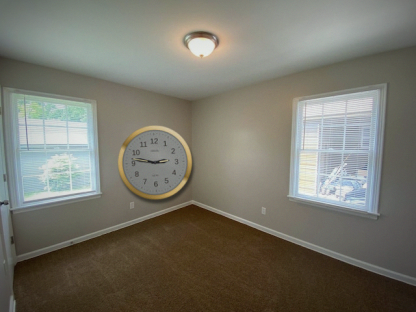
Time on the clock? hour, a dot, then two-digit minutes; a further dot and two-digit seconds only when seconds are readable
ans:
2.47
